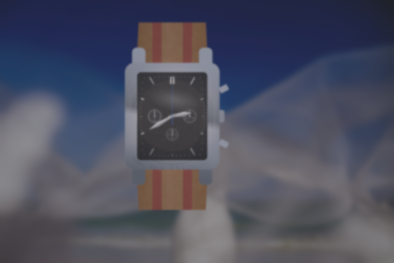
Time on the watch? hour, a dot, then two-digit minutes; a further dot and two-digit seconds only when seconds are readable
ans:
2.40
